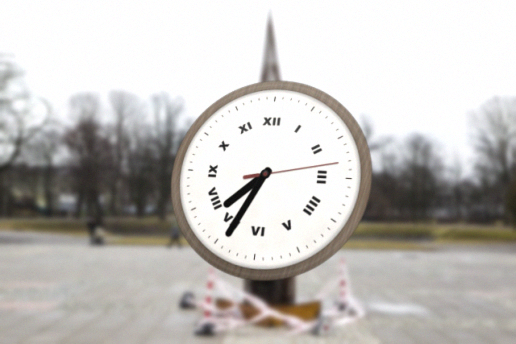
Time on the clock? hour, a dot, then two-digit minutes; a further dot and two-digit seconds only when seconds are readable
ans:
7.34.13
